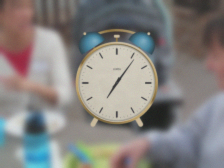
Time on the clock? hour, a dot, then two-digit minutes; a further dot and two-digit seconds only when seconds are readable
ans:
7.06
